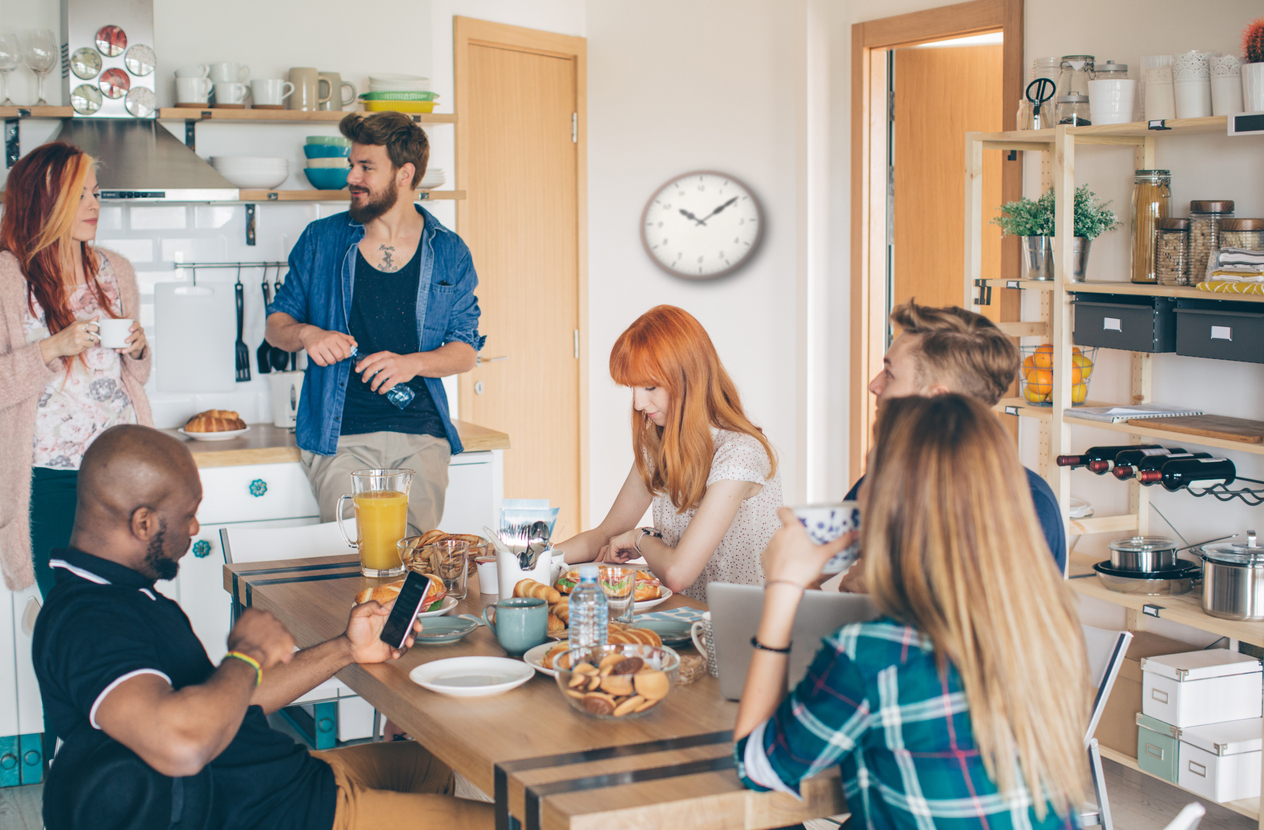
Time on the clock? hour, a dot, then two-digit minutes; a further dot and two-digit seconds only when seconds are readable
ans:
10.09
